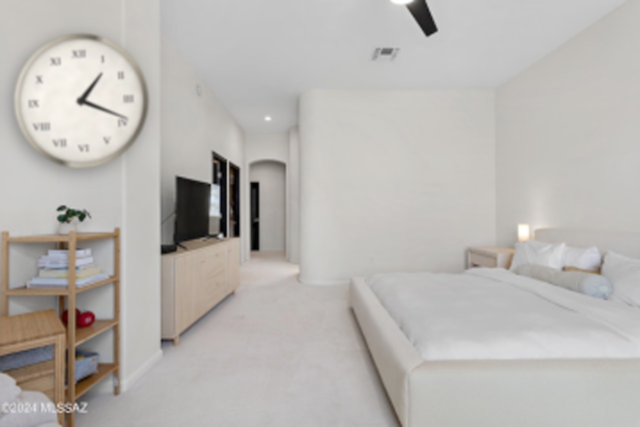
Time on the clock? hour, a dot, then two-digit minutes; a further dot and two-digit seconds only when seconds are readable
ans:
1.19
